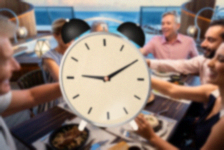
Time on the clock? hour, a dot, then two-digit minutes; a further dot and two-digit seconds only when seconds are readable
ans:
9.10
